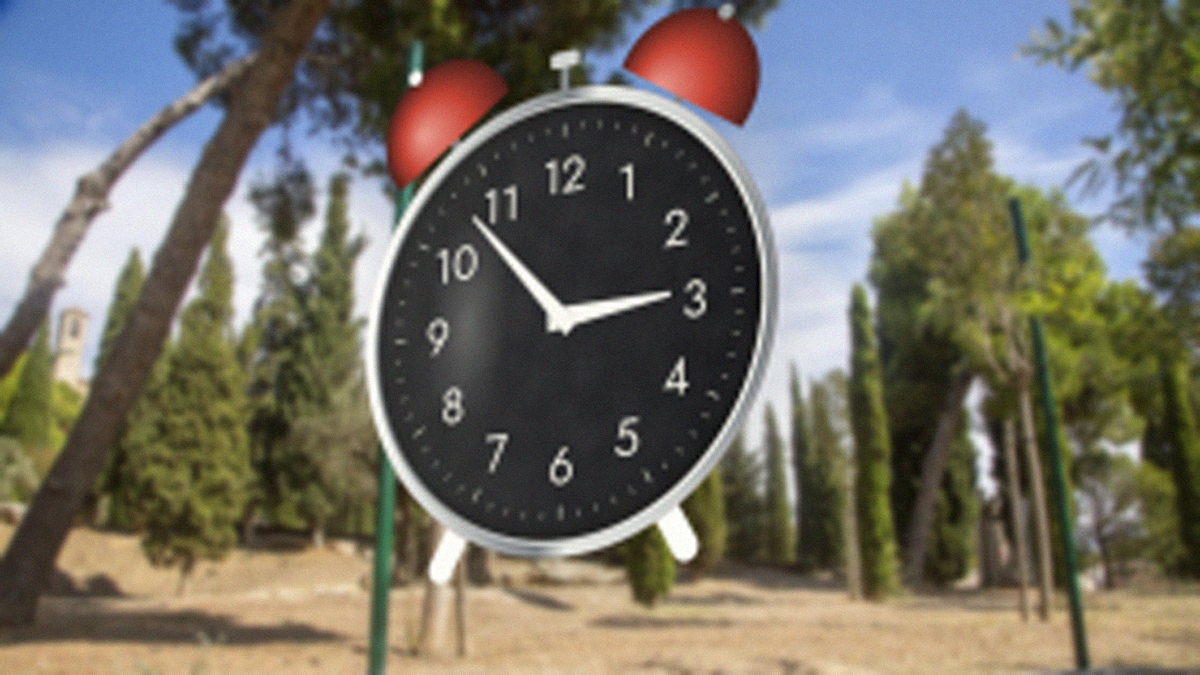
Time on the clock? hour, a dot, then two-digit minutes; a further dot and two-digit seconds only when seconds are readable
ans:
2.53
